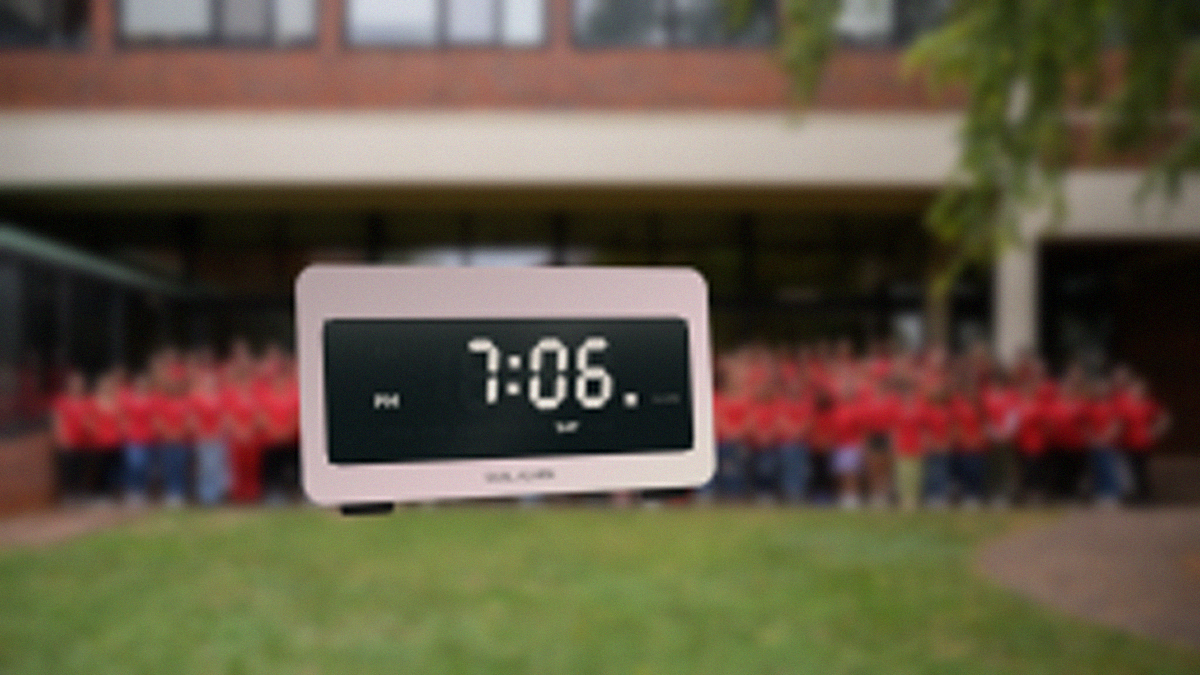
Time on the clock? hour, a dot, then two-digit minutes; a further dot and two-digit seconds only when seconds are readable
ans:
7.06
